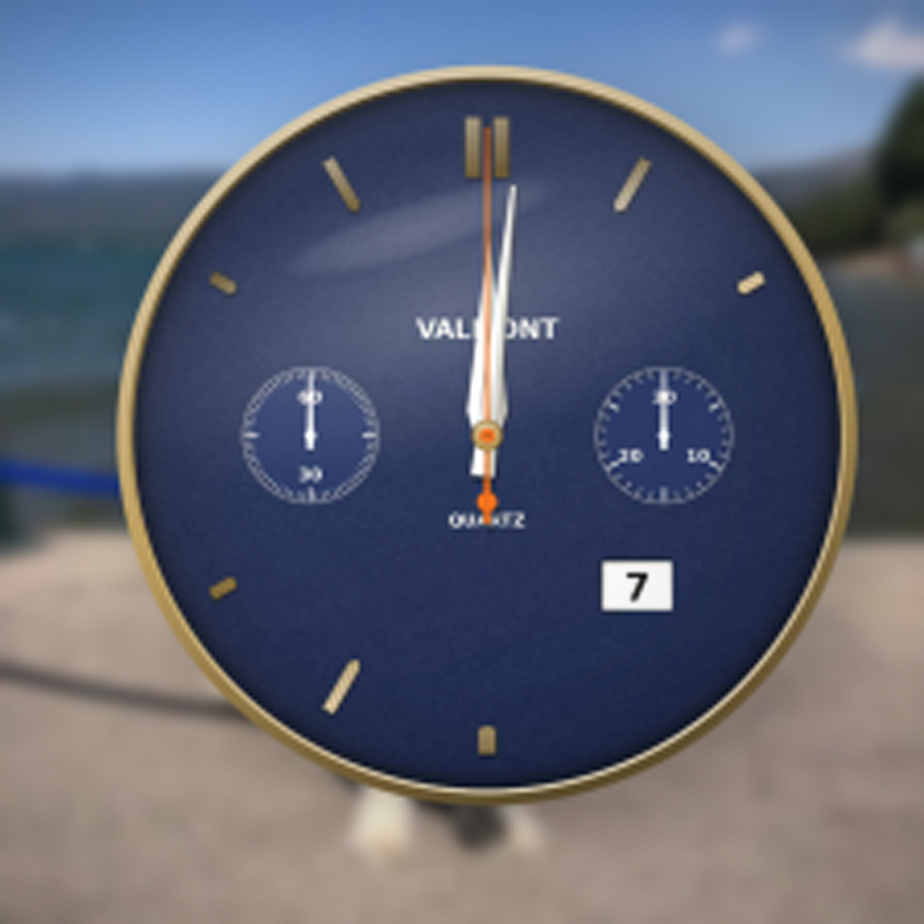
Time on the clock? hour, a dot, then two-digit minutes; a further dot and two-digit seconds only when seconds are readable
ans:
12.01
